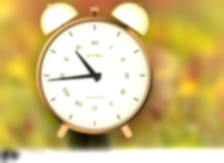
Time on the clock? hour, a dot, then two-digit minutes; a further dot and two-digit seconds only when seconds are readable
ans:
10.44
